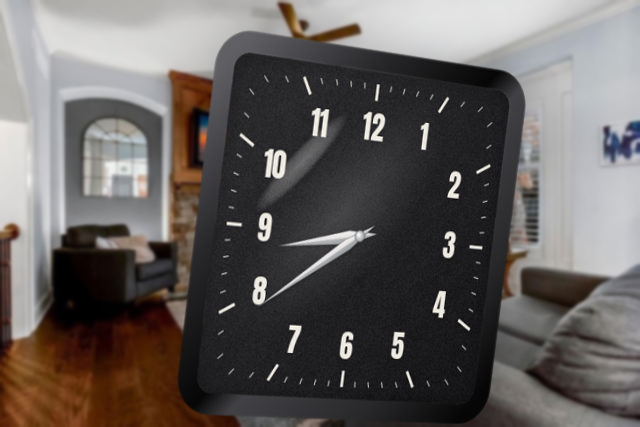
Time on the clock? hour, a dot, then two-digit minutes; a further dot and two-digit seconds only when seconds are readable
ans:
8.39
